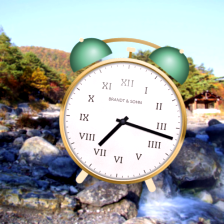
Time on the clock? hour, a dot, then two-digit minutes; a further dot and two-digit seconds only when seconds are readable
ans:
7.17
